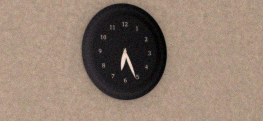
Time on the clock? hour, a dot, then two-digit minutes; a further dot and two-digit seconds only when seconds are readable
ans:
6.26
